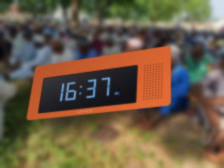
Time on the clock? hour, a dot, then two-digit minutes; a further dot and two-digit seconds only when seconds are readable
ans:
16.37
